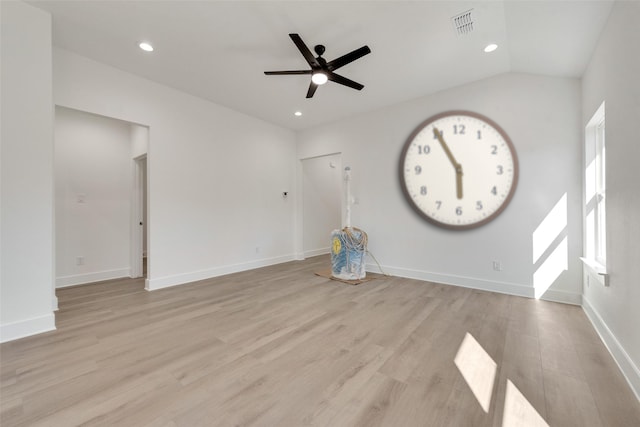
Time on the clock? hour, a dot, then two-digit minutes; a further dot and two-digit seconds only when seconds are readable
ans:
5.55
